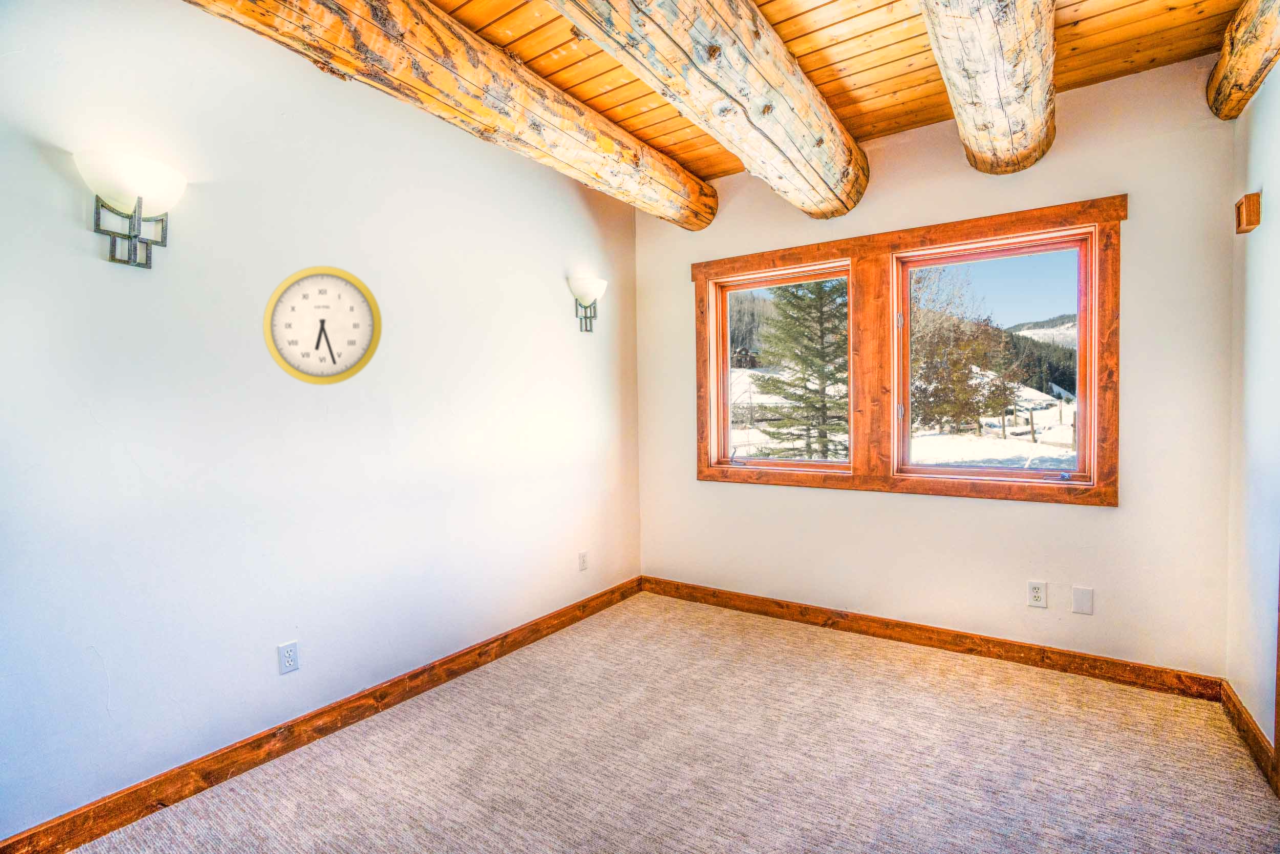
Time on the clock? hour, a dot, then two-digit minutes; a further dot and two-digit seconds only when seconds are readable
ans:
6.27
